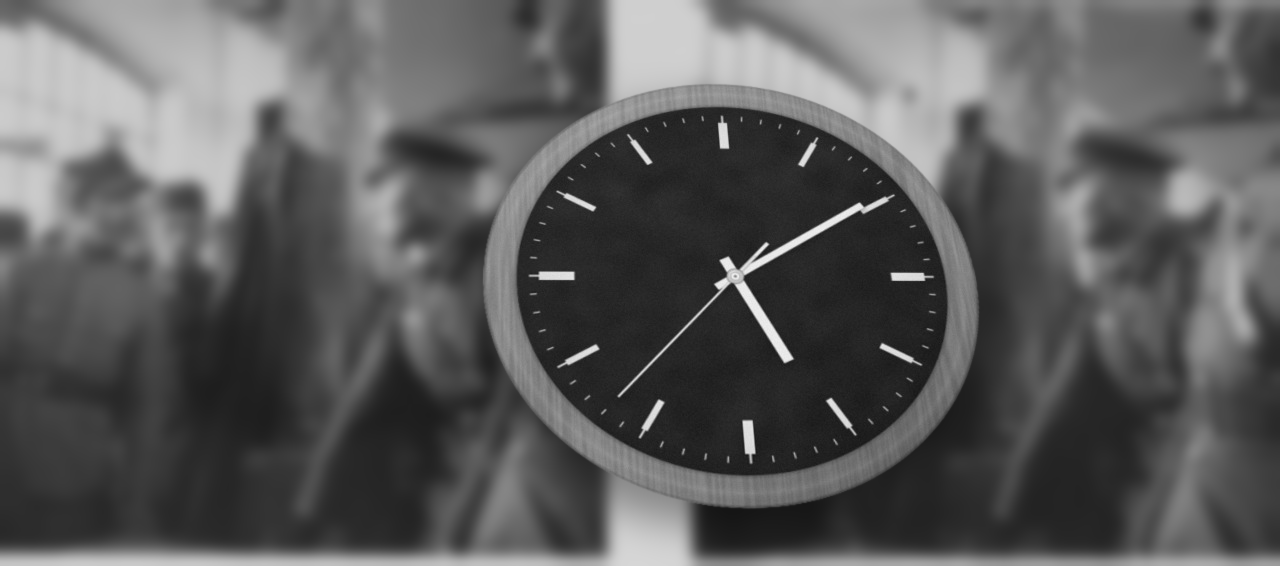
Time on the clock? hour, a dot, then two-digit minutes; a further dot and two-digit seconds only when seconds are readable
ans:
5.09.37
